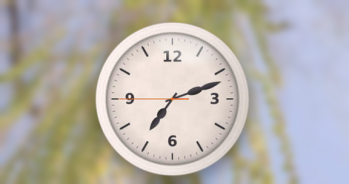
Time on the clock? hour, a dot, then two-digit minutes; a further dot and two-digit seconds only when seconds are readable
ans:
7.11.45
